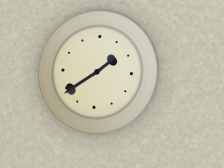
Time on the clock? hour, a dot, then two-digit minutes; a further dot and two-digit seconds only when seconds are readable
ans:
1.39
